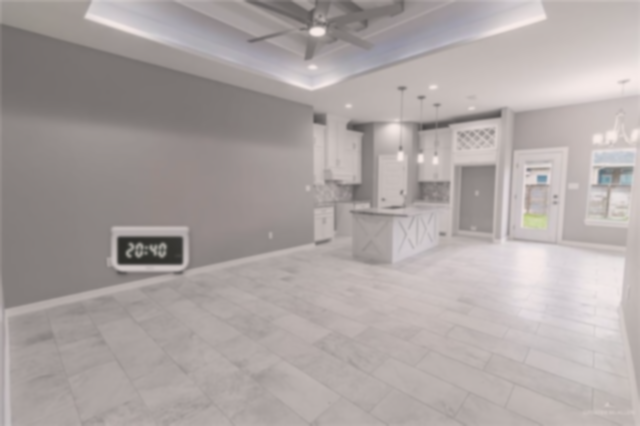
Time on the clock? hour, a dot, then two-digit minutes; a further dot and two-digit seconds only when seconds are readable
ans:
20.40
